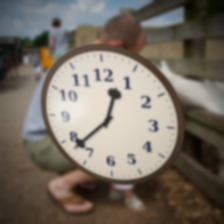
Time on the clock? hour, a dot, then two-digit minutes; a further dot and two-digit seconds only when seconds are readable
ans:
12.38
